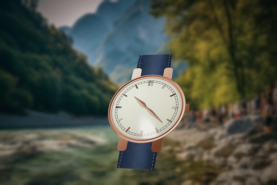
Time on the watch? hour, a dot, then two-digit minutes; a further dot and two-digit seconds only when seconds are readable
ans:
10.22
